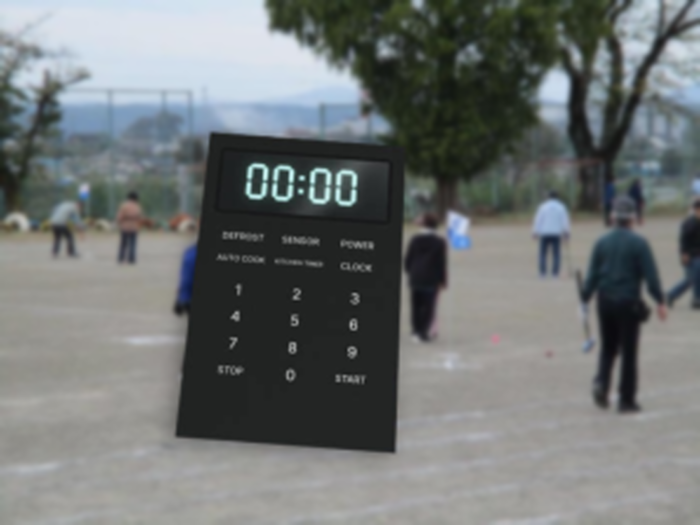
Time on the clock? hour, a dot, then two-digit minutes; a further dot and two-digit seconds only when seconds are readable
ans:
0.00
